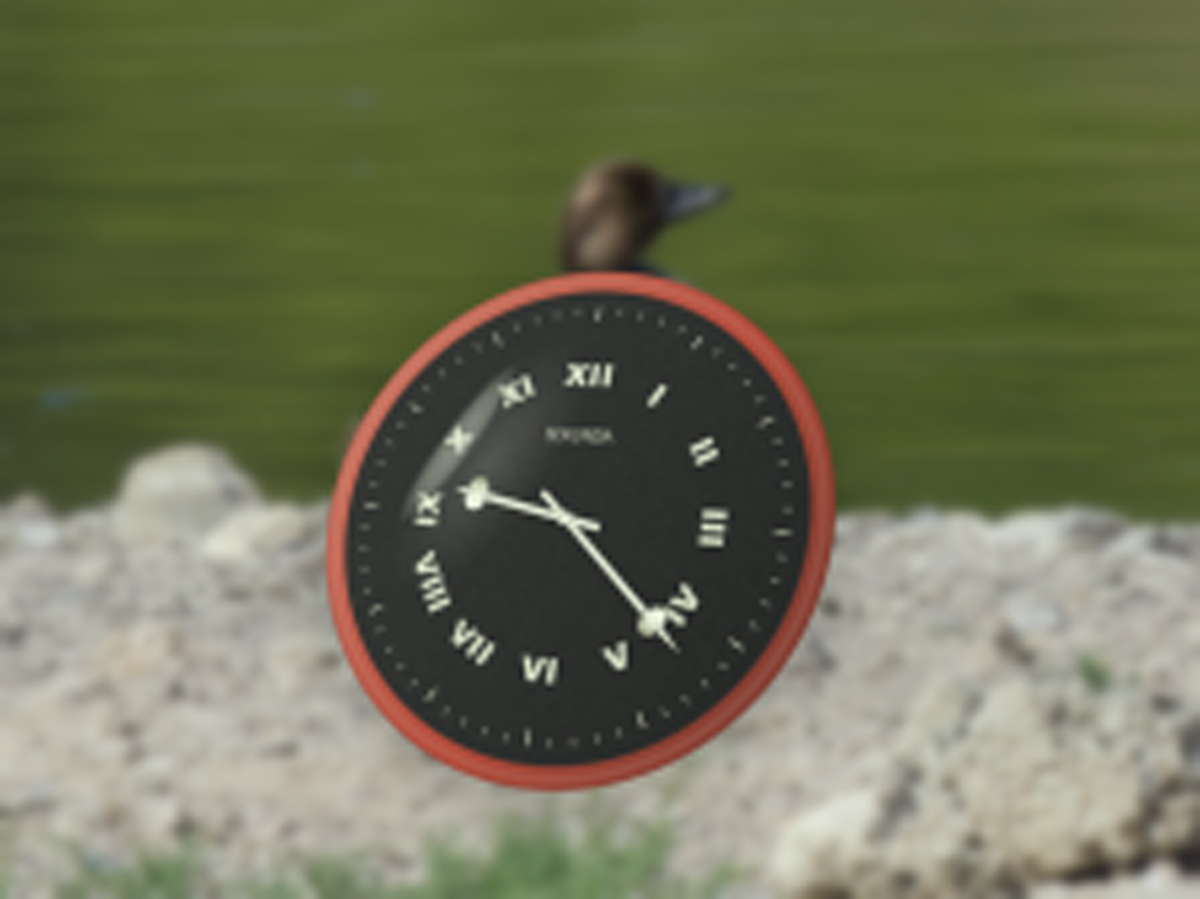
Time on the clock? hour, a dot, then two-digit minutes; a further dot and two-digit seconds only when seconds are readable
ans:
9.22
